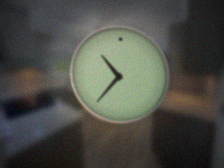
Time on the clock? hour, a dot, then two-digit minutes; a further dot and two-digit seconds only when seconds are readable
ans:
10.36
